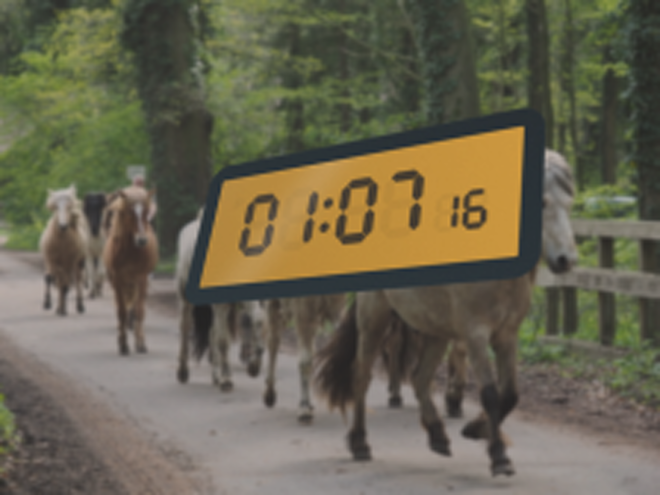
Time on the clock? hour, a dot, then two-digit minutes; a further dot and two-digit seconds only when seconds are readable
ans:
1.07.16
